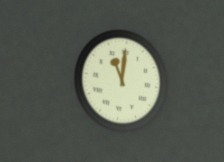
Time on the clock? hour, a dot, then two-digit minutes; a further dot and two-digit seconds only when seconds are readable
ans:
11.00
